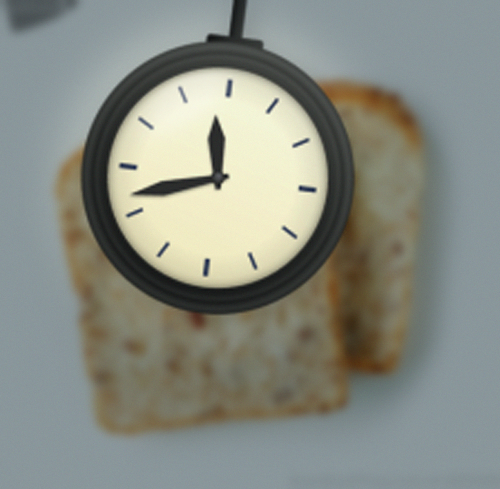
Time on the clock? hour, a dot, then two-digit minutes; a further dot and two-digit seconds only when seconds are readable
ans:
11.42
